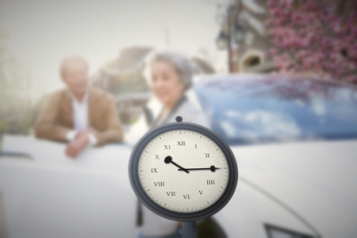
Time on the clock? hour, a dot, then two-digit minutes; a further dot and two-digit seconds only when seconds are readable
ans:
10.15
